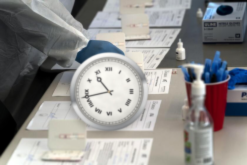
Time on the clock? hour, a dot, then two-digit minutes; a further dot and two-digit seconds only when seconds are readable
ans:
10.43
